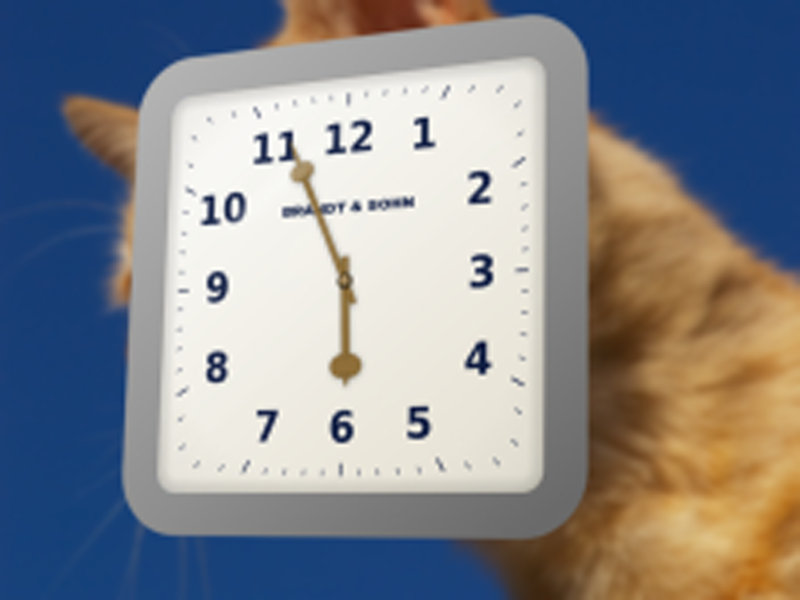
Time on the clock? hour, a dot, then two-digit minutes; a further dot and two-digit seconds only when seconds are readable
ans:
5.56
